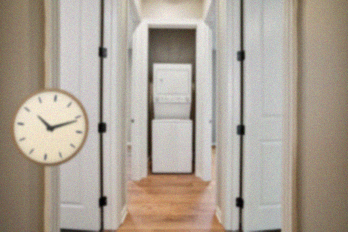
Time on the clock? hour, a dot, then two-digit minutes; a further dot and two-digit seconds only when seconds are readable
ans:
10.11
